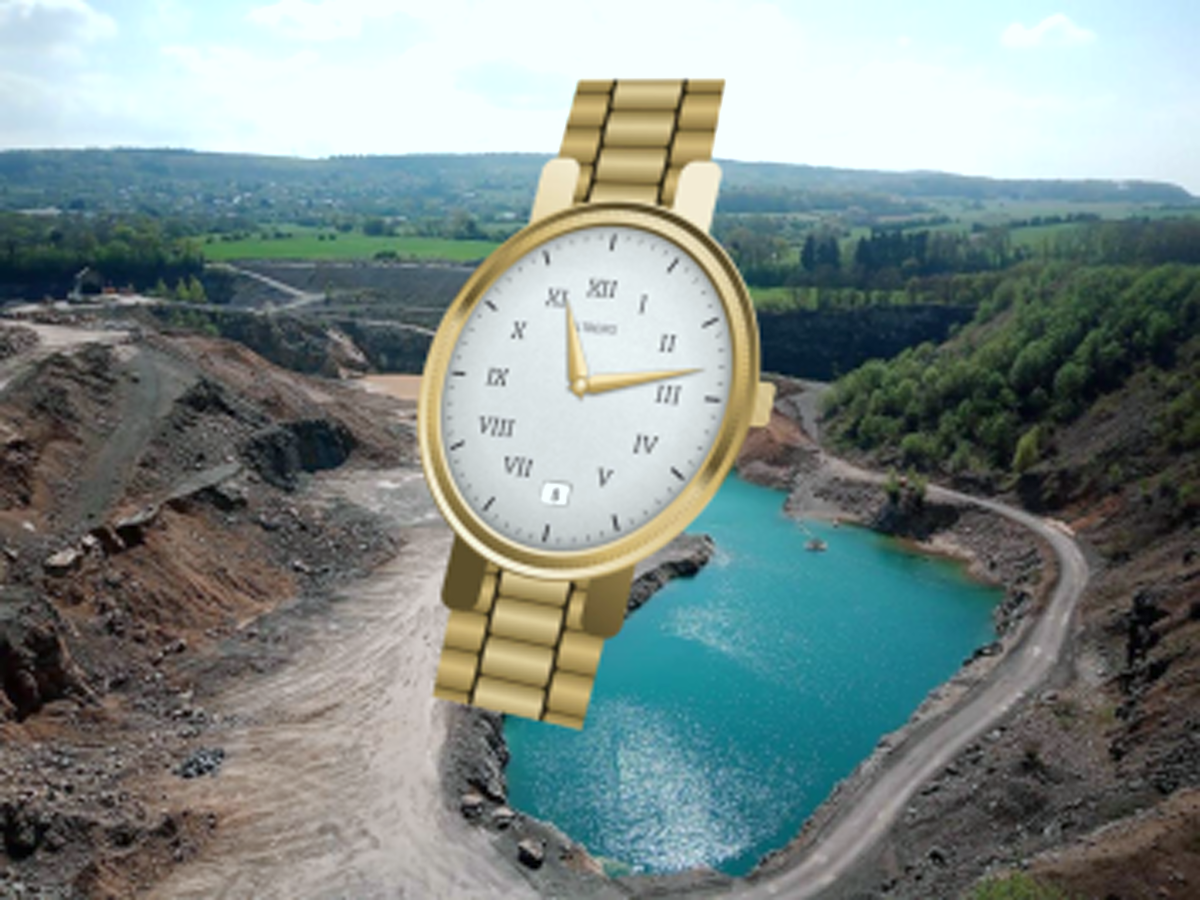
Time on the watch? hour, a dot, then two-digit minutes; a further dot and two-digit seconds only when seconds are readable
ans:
11.13
